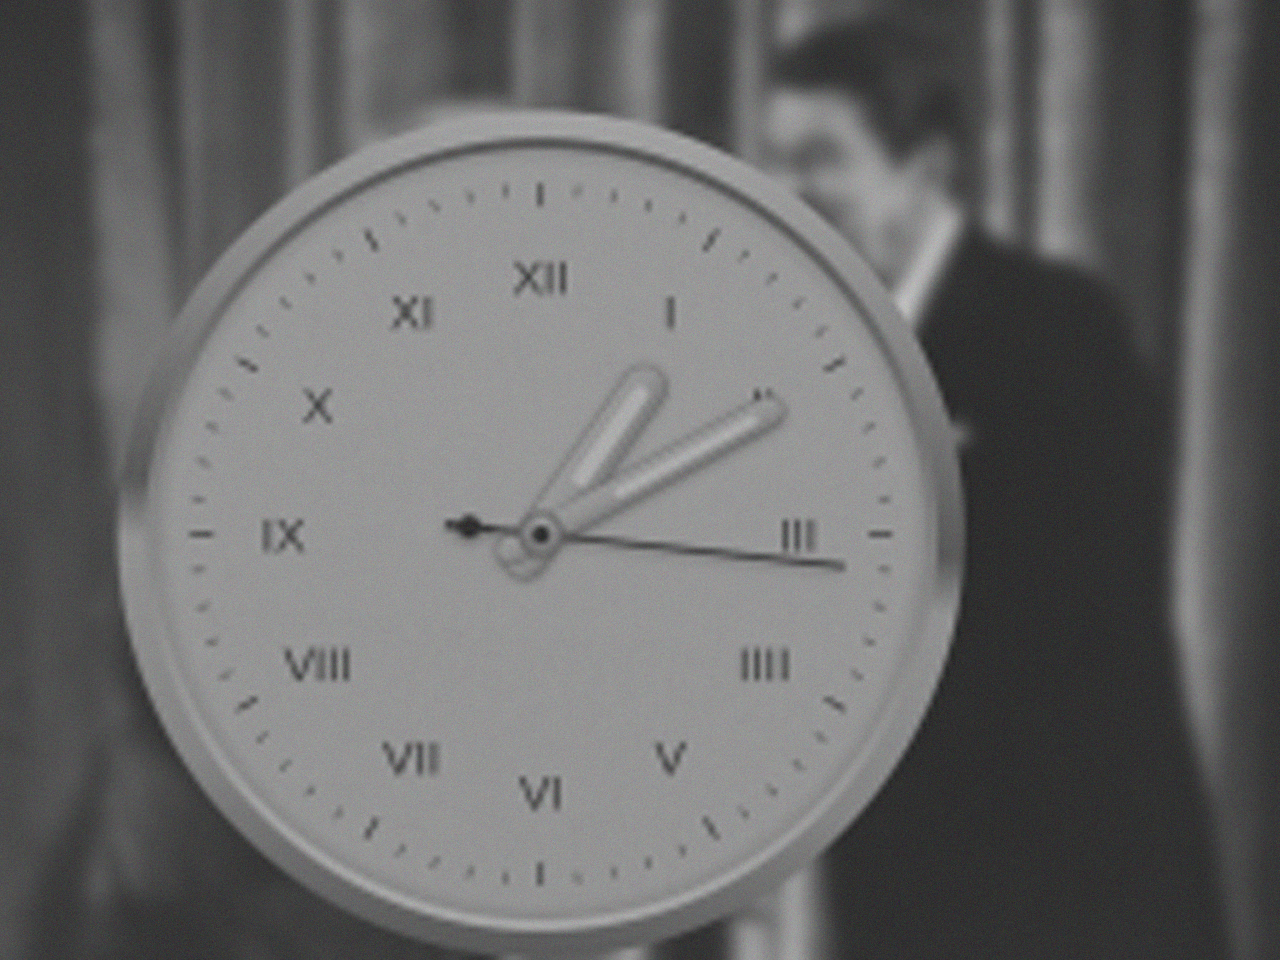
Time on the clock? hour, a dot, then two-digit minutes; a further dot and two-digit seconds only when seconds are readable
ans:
1.10.16
